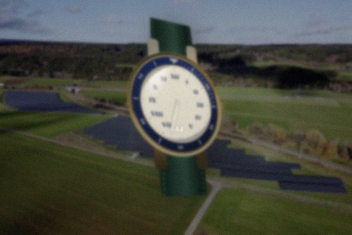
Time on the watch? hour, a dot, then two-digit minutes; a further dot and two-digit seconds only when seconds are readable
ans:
6.33
